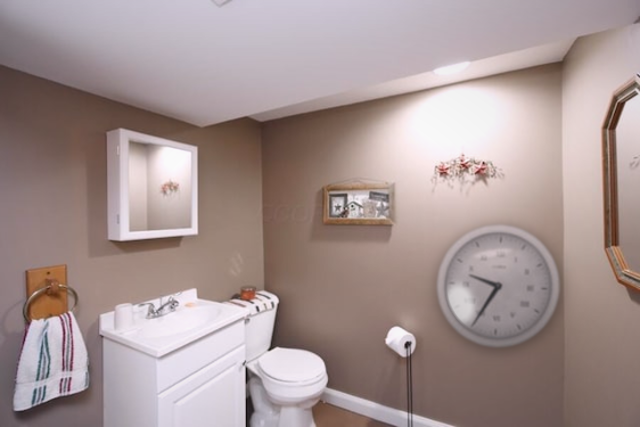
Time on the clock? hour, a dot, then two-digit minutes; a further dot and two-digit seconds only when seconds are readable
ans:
9.35
